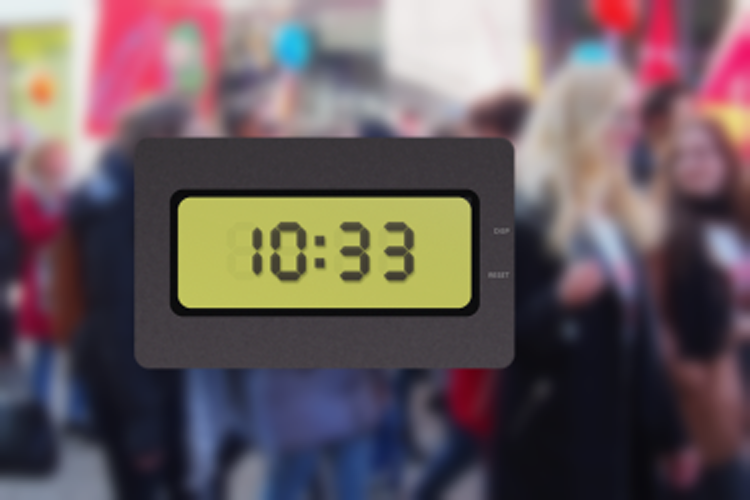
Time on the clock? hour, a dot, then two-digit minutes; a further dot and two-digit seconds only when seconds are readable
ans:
10.33
